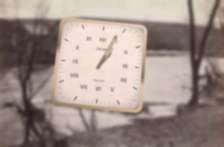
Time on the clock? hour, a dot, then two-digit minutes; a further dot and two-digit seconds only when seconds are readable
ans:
1.04
